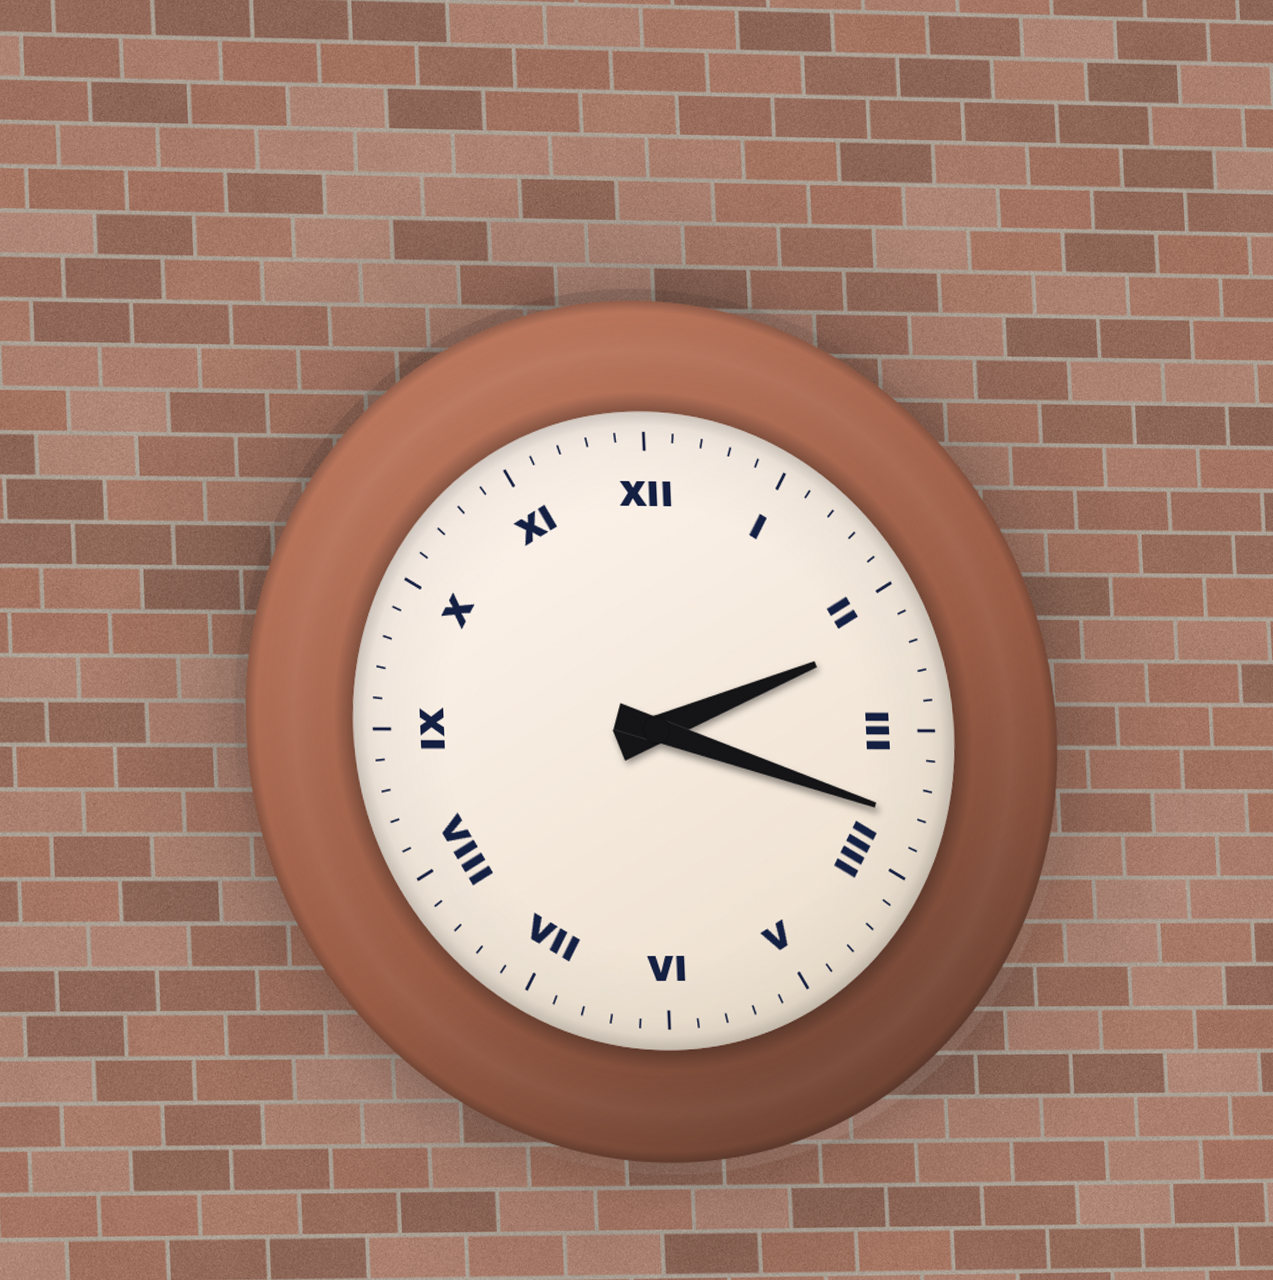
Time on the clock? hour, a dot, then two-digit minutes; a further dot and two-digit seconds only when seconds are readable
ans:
2.18
